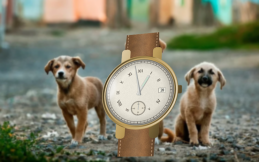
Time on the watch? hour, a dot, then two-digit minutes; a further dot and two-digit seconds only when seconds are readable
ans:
12.58
